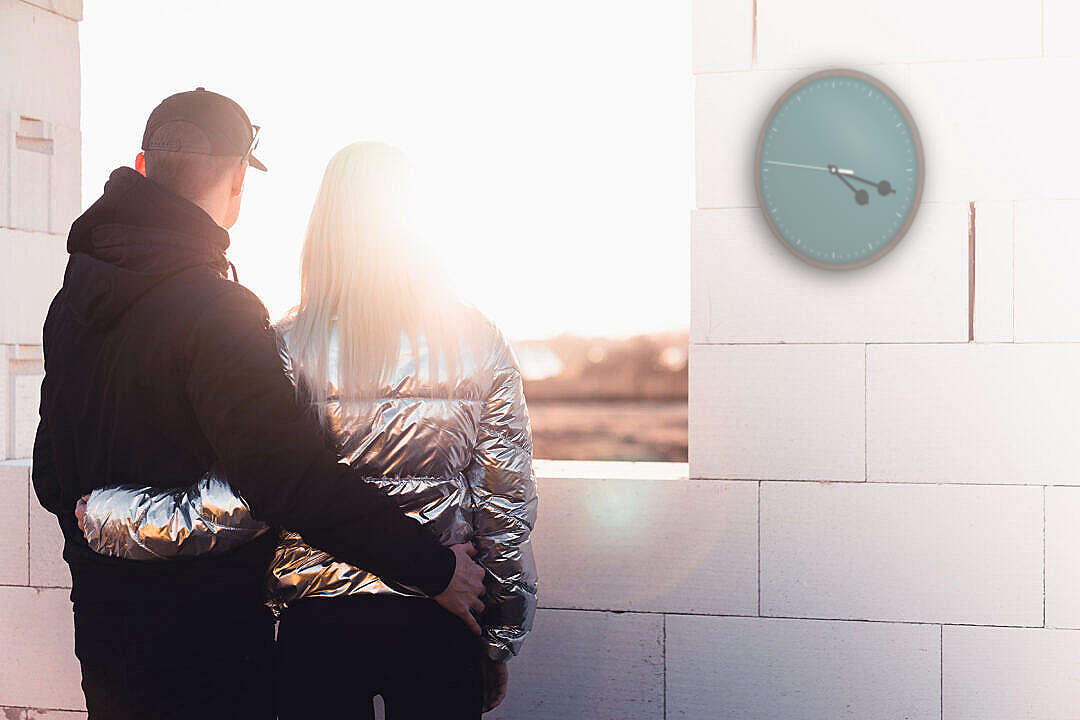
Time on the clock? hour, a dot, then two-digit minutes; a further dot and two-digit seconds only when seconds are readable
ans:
4.17.46
